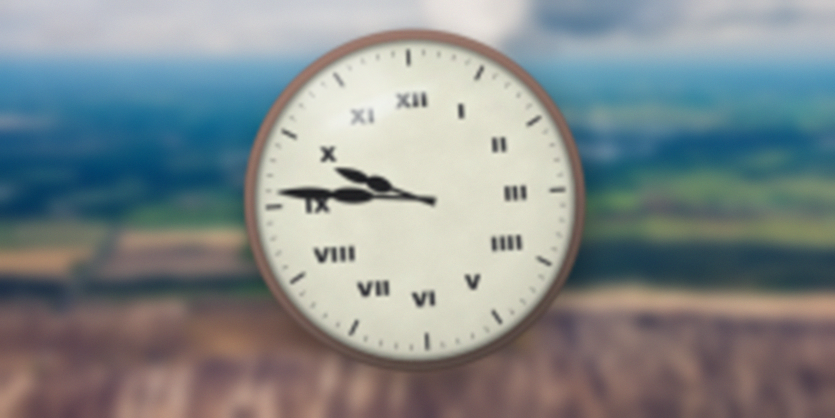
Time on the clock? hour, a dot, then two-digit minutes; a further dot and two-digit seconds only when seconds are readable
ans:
9.46
